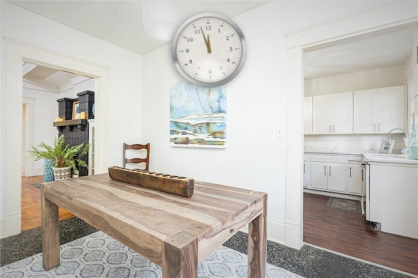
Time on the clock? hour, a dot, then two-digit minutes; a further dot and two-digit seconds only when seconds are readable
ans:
11.57
